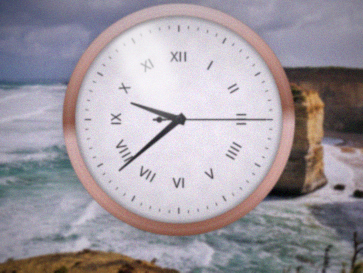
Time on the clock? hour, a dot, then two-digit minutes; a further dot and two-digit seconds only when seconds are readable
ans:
9.38.15
